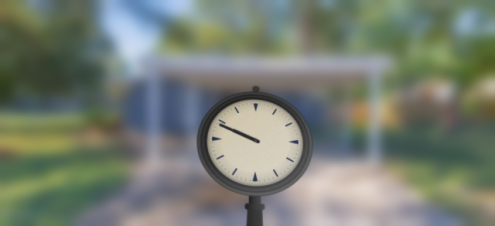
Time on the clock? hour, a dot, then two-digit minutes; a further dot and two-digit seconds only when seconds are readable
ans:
9.49
